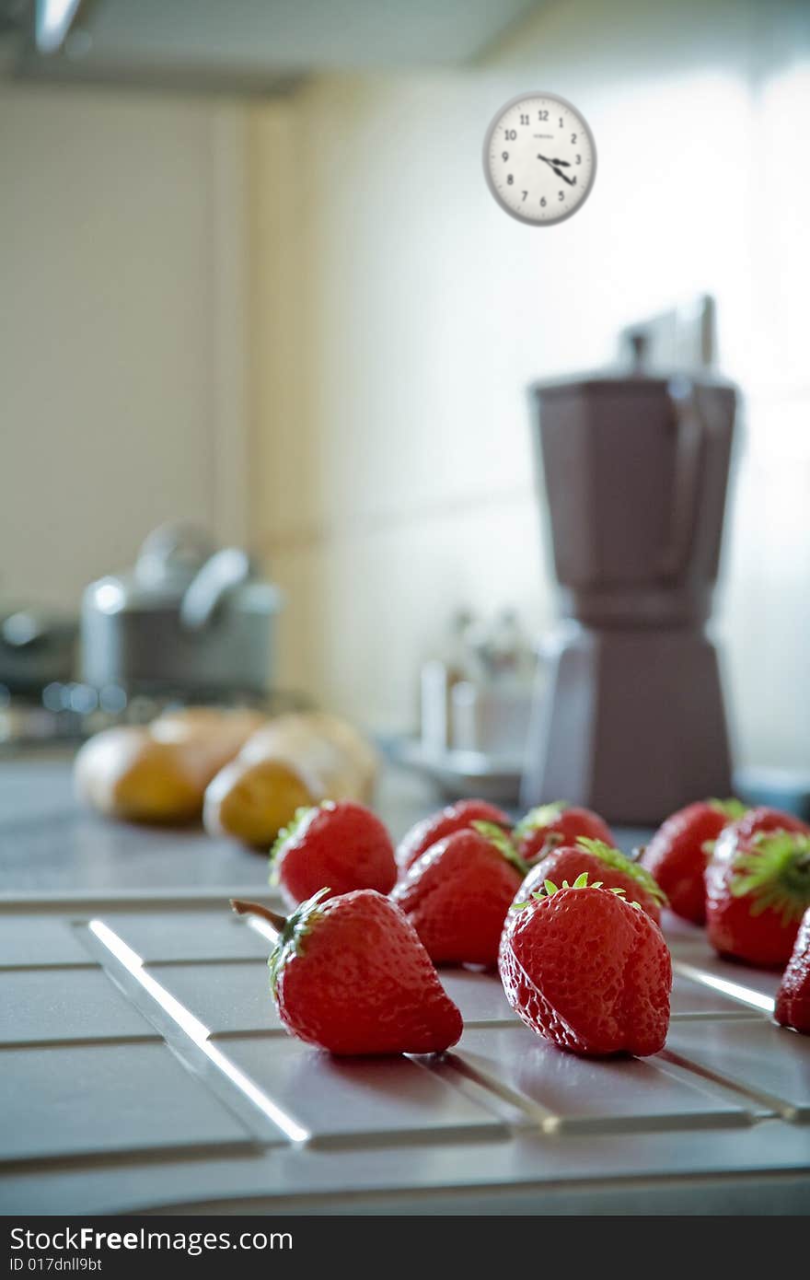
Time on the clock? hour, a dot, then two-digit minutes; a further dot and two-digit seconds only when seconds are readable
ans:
3.21
